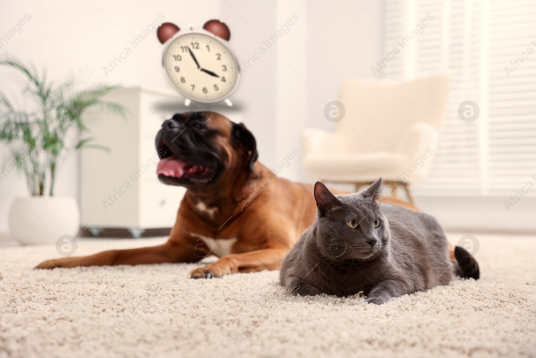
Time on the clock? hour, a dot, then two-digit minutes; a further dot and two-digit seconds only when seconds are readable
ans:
3.57
